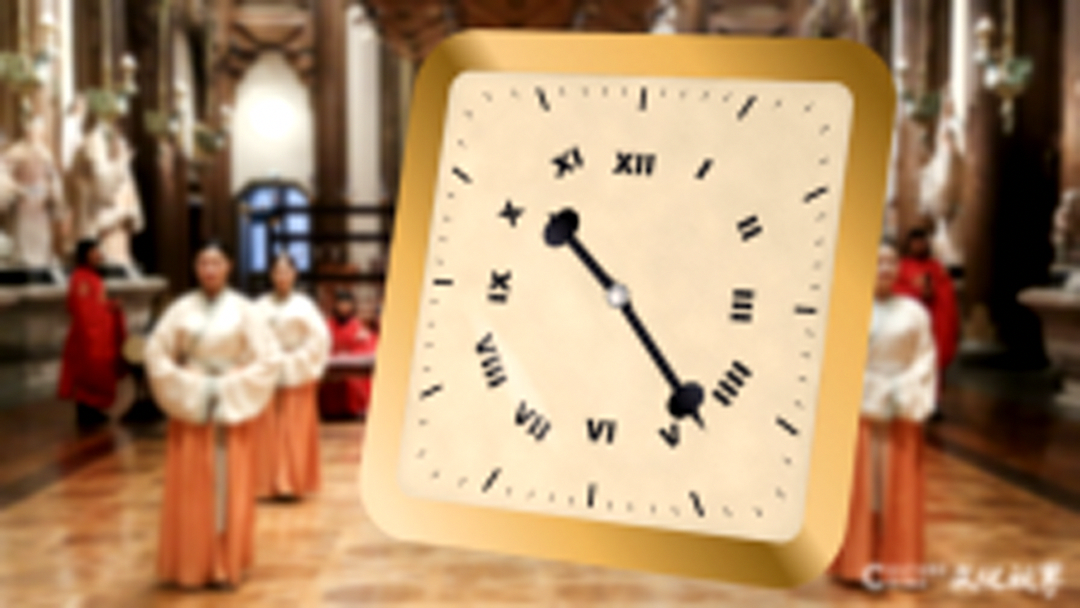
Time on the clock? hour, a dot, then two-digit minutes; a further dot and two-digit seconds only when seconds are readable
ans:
10.23
